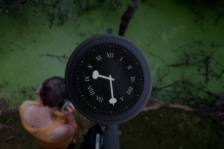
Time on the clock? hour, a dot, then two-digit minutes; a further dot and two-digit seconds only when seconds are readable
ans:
9.29
